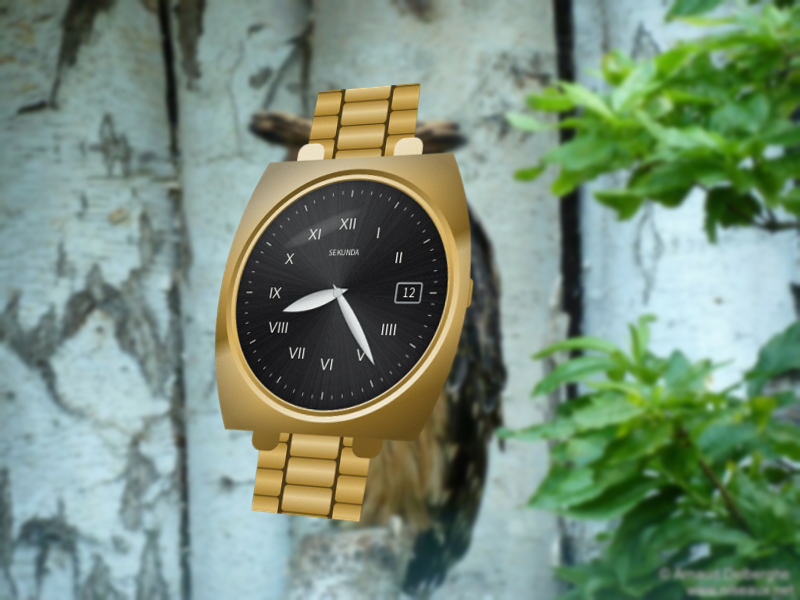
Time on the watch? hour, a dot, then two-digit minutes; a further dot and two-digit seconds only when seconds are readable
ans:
8.24
